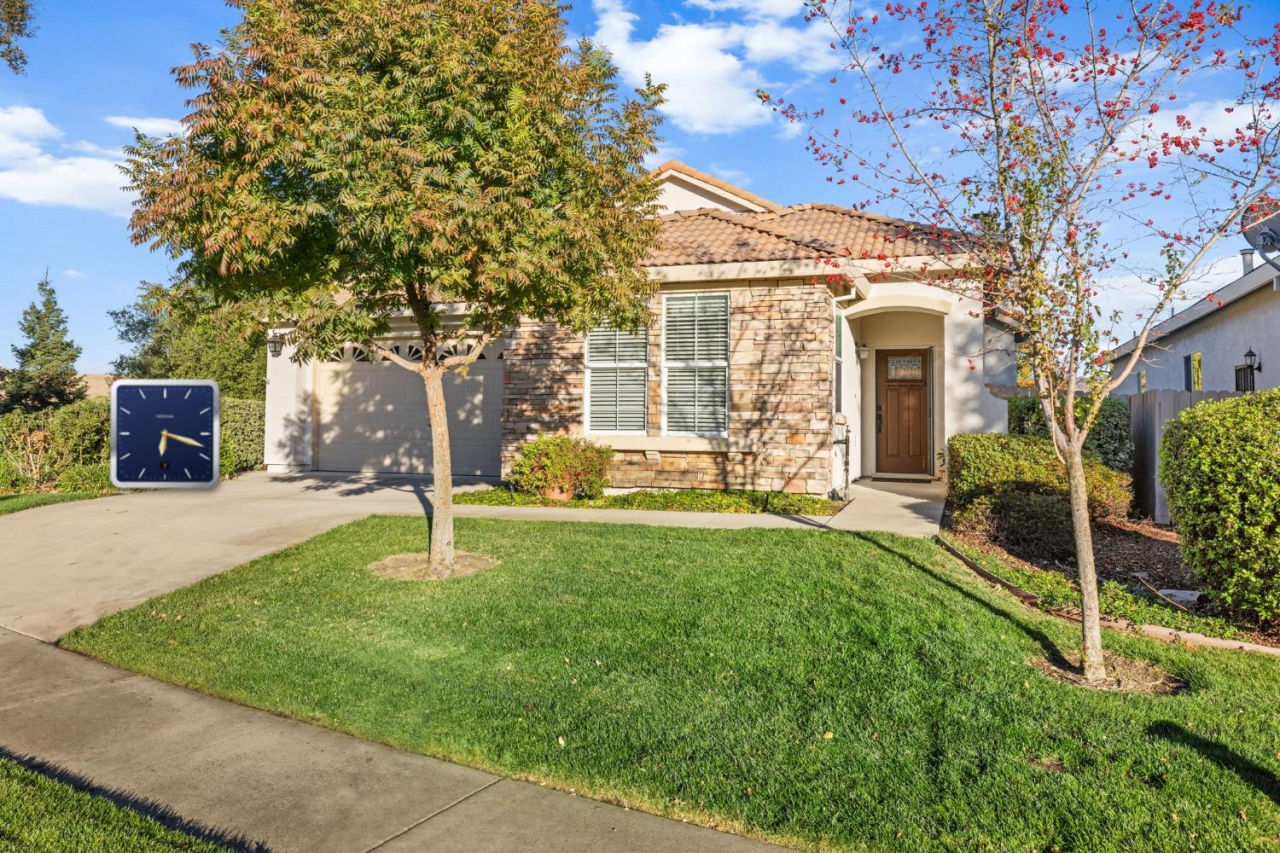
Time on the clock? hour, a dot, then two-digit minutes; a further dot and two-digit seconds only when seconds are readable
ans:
6.18
